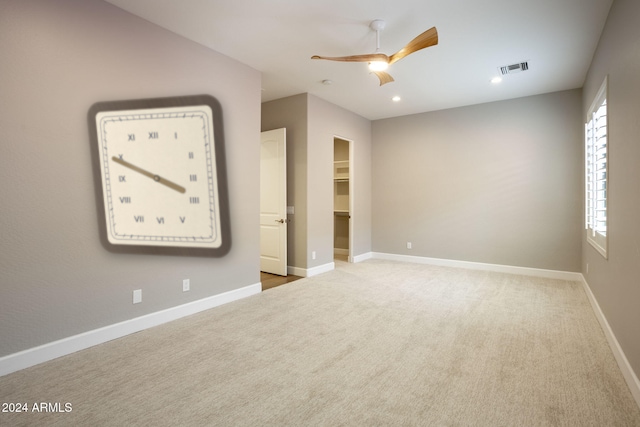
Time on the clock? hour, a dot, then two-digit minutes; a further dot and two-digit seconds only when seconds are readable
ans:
3.49
